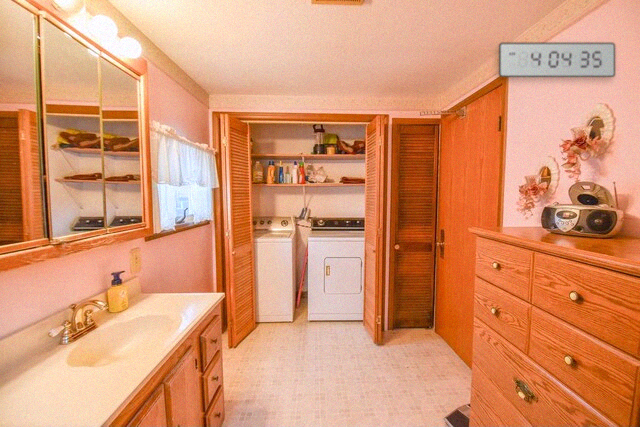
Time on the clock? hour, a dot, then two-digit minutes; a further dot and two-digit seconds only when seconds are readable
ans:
4.04.35
